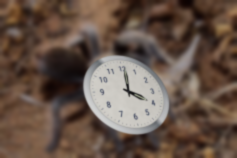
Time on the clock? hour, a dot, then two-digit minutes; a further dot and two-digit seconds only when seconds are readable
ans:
4.01
